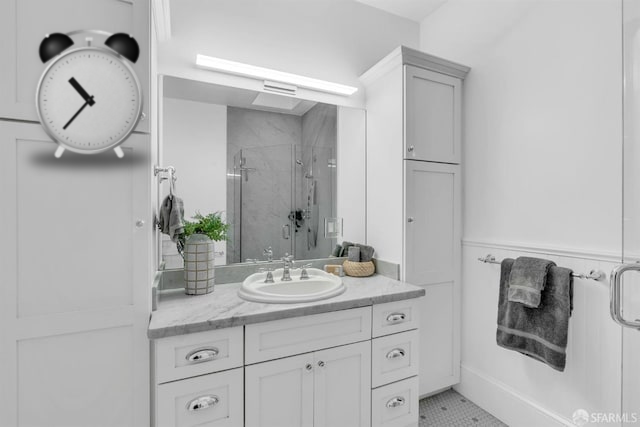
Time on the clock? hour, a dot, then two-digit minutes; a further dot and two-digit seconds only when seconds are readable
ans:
10.37
